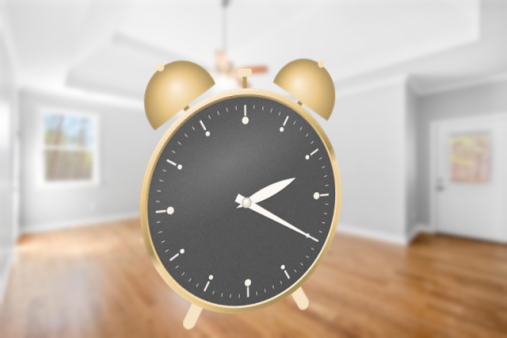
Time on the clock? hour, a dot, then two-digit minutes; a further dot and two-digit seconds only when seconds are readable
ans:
2.20
